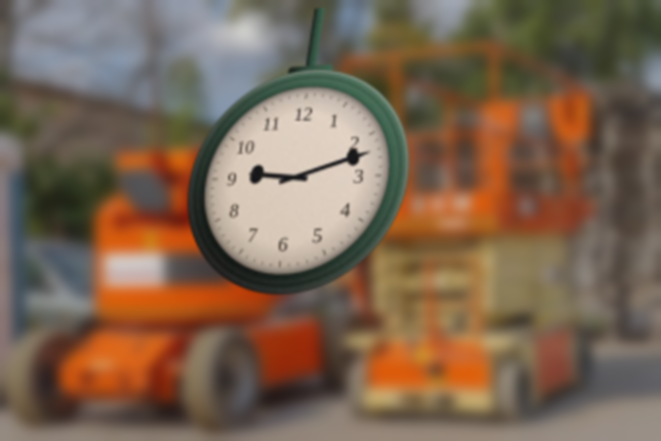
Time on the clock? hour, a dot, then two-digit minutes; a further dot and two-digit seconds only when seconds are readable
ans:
9.12
